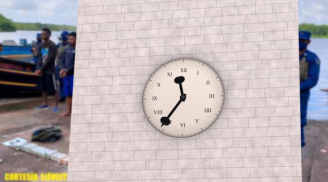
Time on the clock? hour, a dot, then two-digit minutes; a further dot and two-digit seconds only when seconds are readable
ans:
11.36
